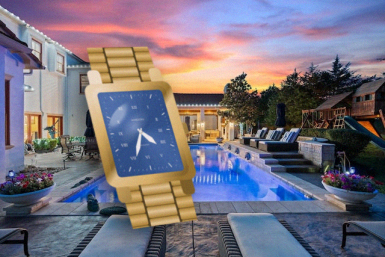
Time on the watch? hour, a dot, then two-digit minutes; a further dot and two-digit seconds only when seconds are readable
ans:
4.34
